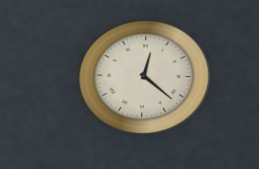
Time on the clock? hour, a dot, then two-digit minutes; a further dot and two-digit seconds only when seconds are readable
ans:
12.22
